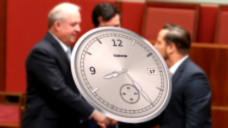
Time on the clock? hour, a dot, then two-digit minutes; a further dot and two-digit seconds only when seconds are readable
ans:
8.25
